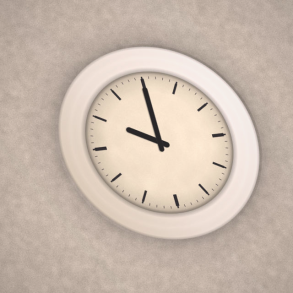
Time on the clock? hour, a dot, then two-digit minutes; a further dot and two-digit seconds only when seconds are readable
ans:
10.00
